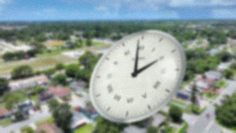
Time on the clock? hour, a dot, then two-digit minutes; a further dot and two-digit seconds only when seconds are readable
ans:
1.59
